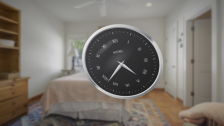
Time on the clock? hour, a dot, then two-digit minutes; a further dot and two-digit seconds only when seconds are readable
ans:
4.38
